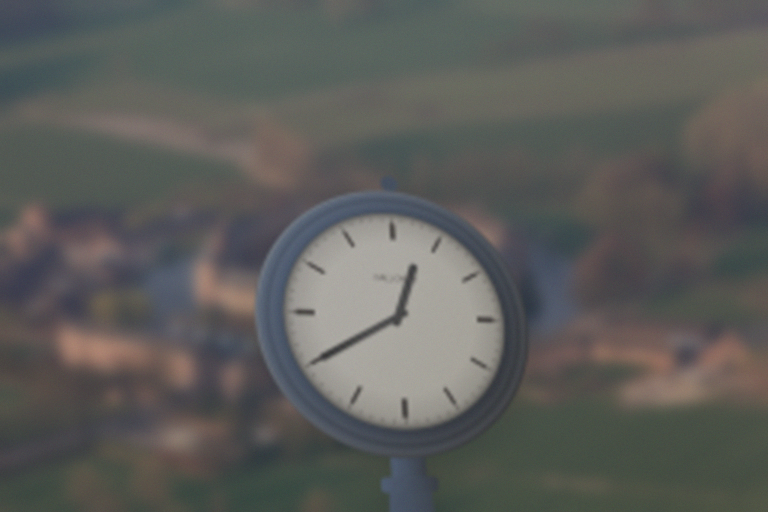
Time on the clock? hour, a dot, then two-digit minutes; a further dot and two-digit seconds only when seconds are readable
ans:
12.40
